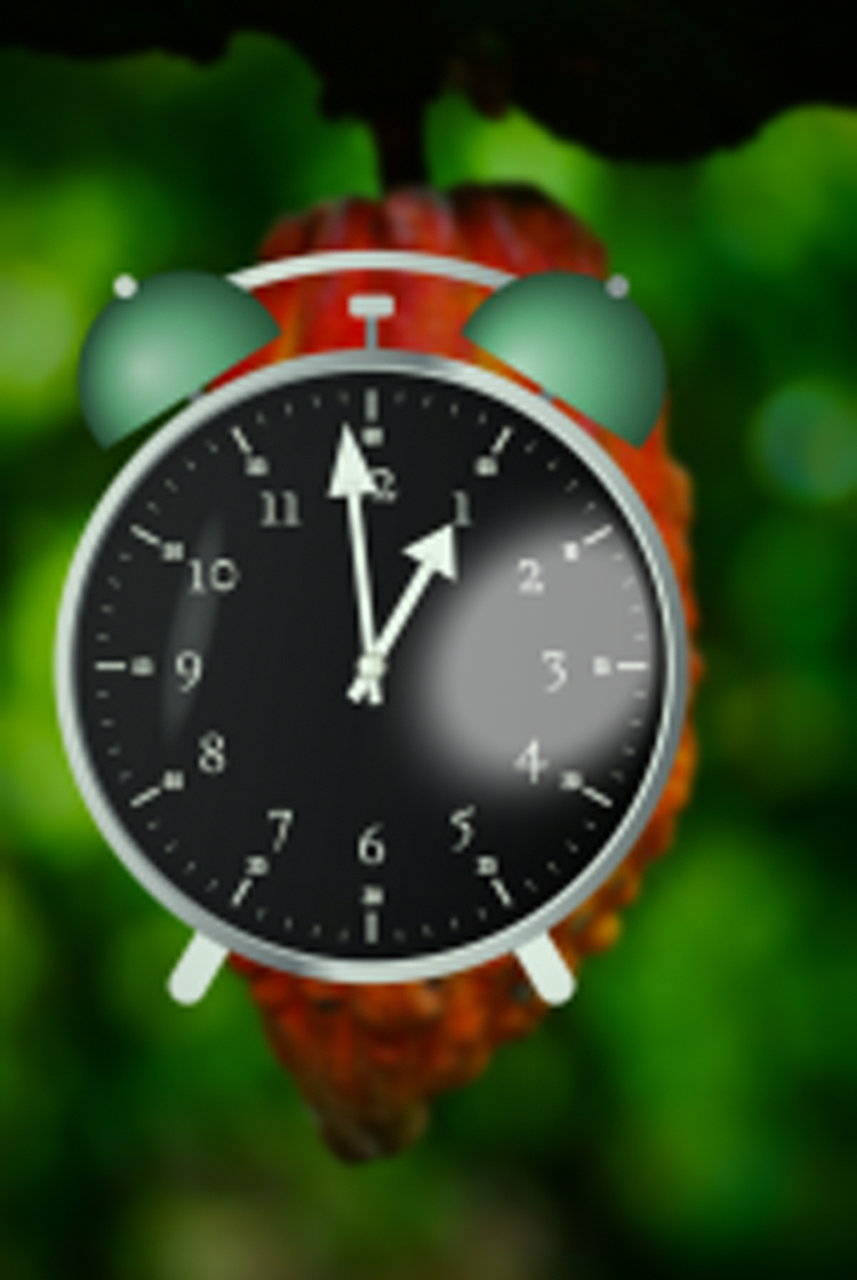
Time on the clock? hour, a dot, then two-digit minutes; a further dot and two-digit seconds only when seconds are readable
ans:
12.59
